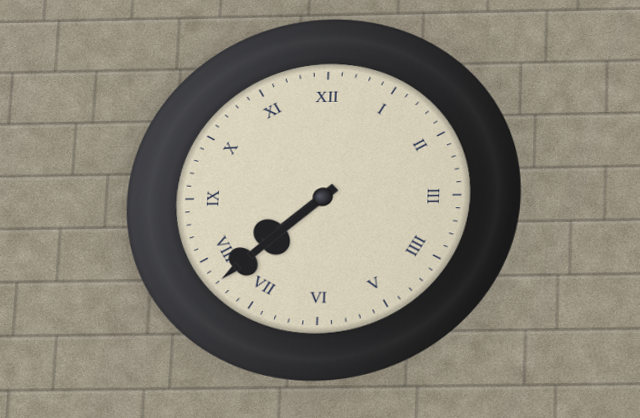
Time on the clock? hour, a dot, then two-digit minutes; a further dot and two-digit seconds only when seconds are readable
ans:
7.38
